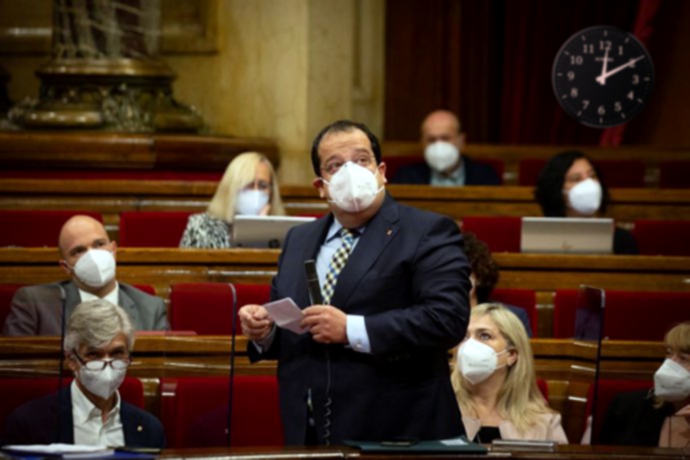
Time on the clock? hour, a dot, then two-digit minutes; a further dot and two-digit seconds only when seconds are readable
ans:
12.10
